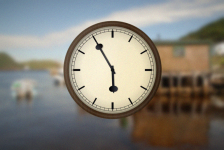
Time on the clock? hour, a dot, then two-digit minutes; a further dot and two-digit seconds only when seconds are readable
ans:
5.55
